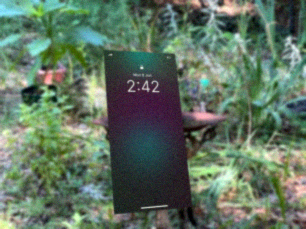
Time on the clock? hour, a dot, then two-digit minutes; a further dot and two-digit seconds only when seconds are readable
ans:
2.42
